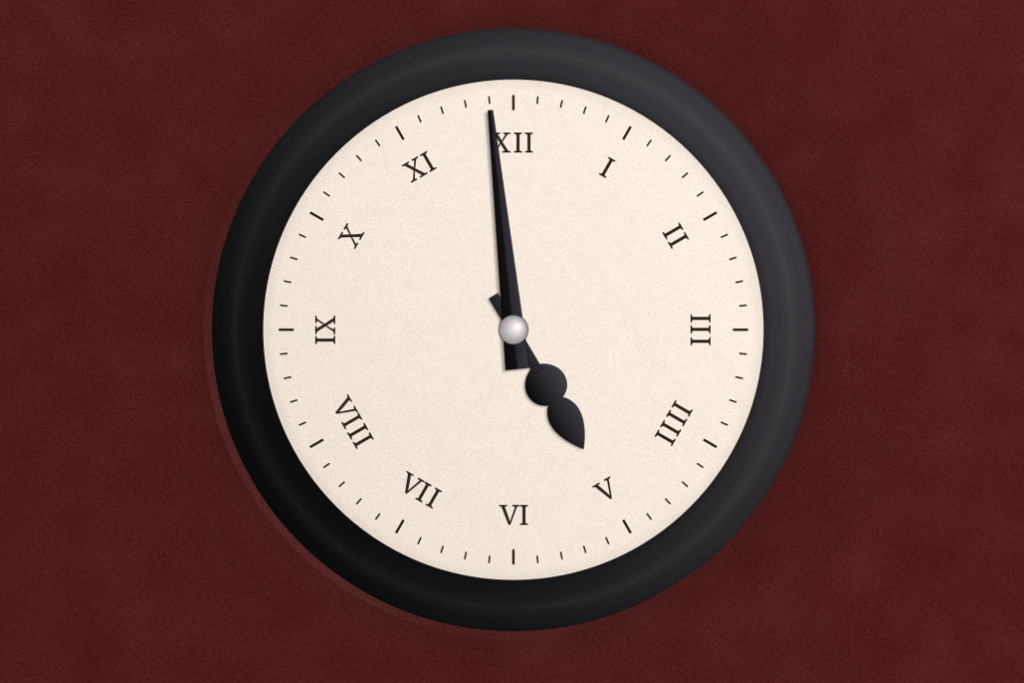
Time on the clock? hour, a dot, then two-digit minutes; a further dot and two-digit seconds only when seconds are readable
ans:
4.59
